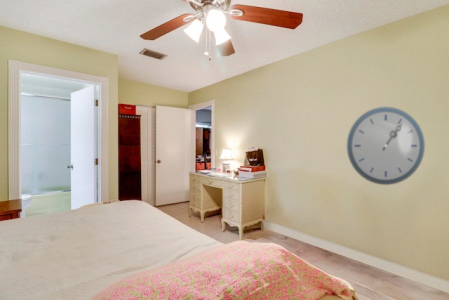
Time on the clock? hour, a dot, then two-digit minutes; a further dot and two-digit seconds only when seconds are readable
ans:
1.06
